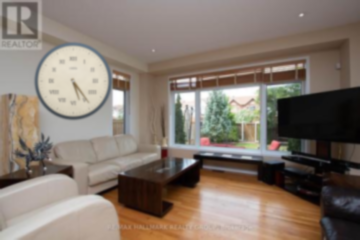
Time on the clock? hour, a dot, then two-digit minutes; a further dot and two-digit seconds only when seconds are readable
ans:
5.24
